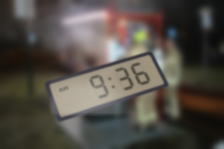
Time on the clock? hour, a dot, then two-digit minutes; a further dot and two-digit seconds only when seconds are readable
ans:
9.36
